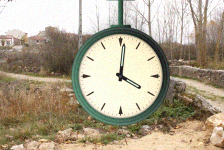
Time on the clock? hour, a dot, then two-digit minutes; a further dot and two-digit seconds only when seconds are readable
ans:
4.01
